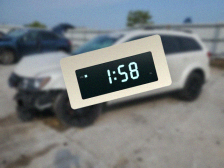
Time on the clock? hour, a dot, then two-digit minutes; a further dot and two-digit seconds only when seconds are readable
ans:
1.58
